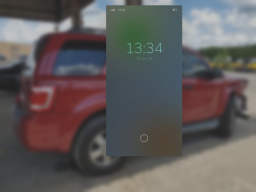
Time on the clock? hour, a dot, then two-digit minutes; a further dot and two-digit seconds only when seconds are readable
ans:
13.34
